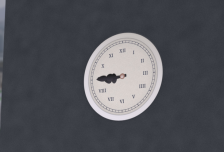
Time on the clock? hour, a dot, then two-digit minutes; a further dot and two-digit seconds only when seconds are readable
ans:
8.45
